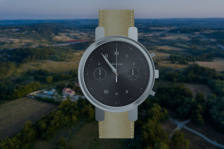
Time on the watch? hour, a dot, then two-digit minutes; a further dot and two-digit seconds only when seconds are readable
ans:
10.54
